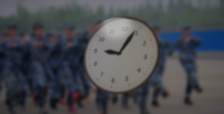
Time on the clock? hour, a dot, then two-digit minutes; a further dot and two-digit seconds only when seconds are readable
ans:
9.04
